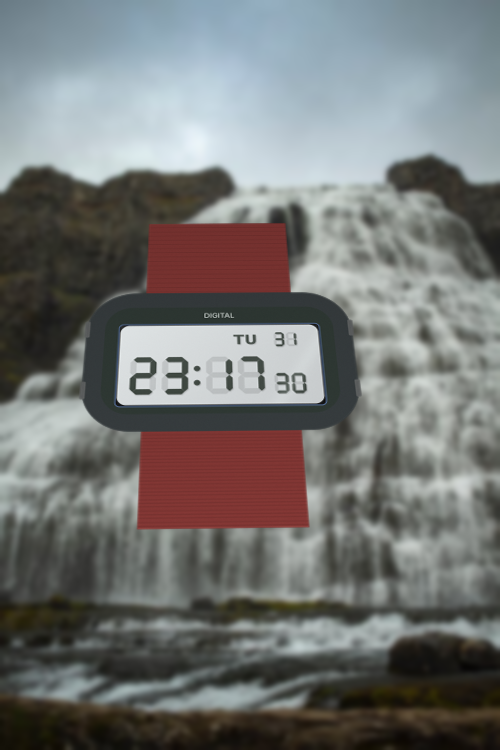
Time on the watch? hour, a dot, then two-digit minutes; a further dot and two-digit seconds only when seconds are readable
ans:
23.17.30
